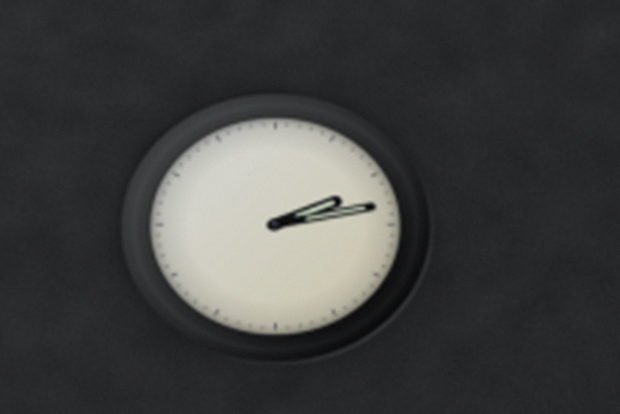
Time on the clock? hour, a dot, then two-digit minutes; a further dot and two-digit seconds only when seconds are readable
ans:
2.13
